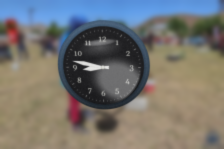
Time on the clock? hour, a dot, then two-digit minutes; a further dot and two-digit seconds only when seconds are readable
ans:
8.47
